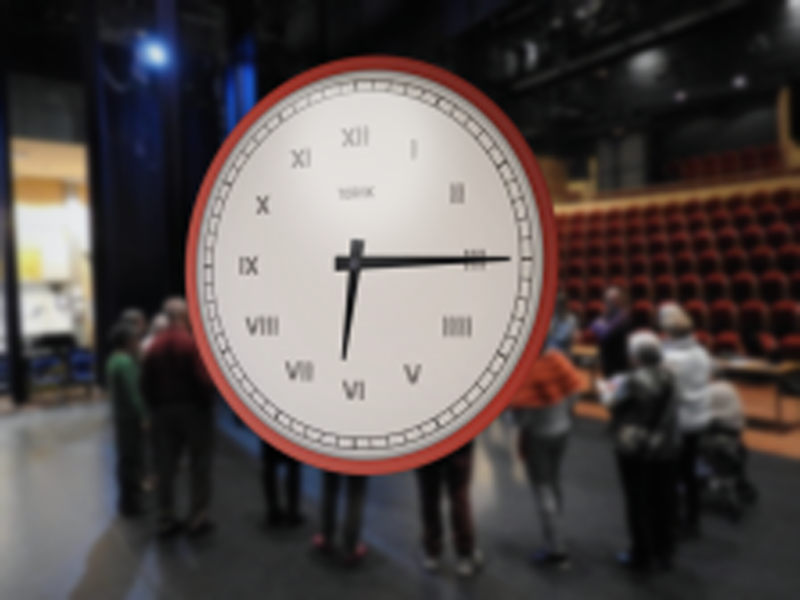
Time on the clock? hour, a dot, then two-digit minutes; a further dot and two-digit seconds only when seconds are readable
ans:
6.15
